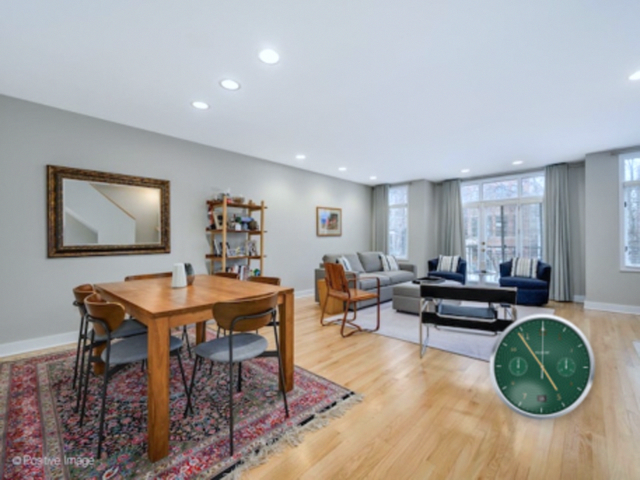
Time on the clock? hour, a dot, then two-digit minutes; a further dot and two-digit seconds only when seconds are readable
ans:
4.54
